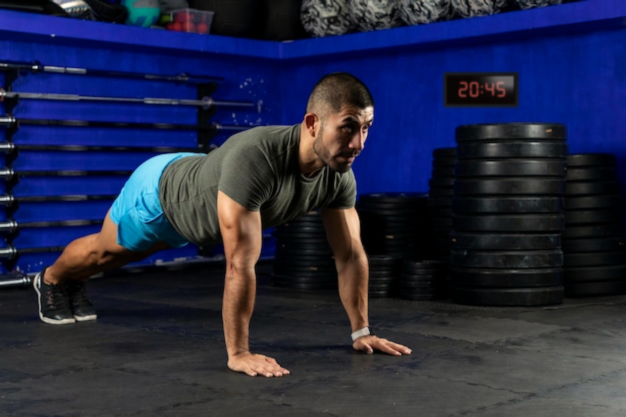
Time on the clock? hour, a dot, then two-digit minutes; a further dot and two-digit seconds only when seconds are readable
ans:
20.45
